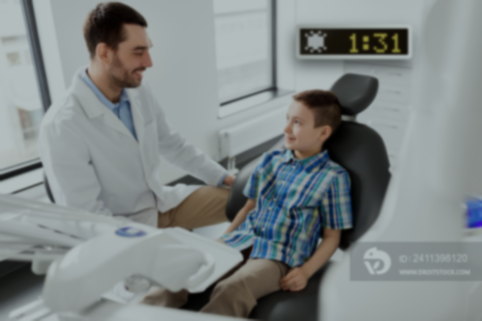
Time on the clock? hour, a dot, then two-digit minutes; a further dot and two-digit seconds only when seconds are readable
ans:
1.31
